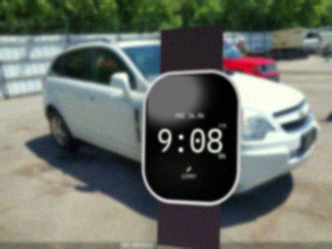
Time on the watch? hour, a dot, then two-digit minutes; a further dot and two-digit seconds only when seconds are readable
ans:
9.08
